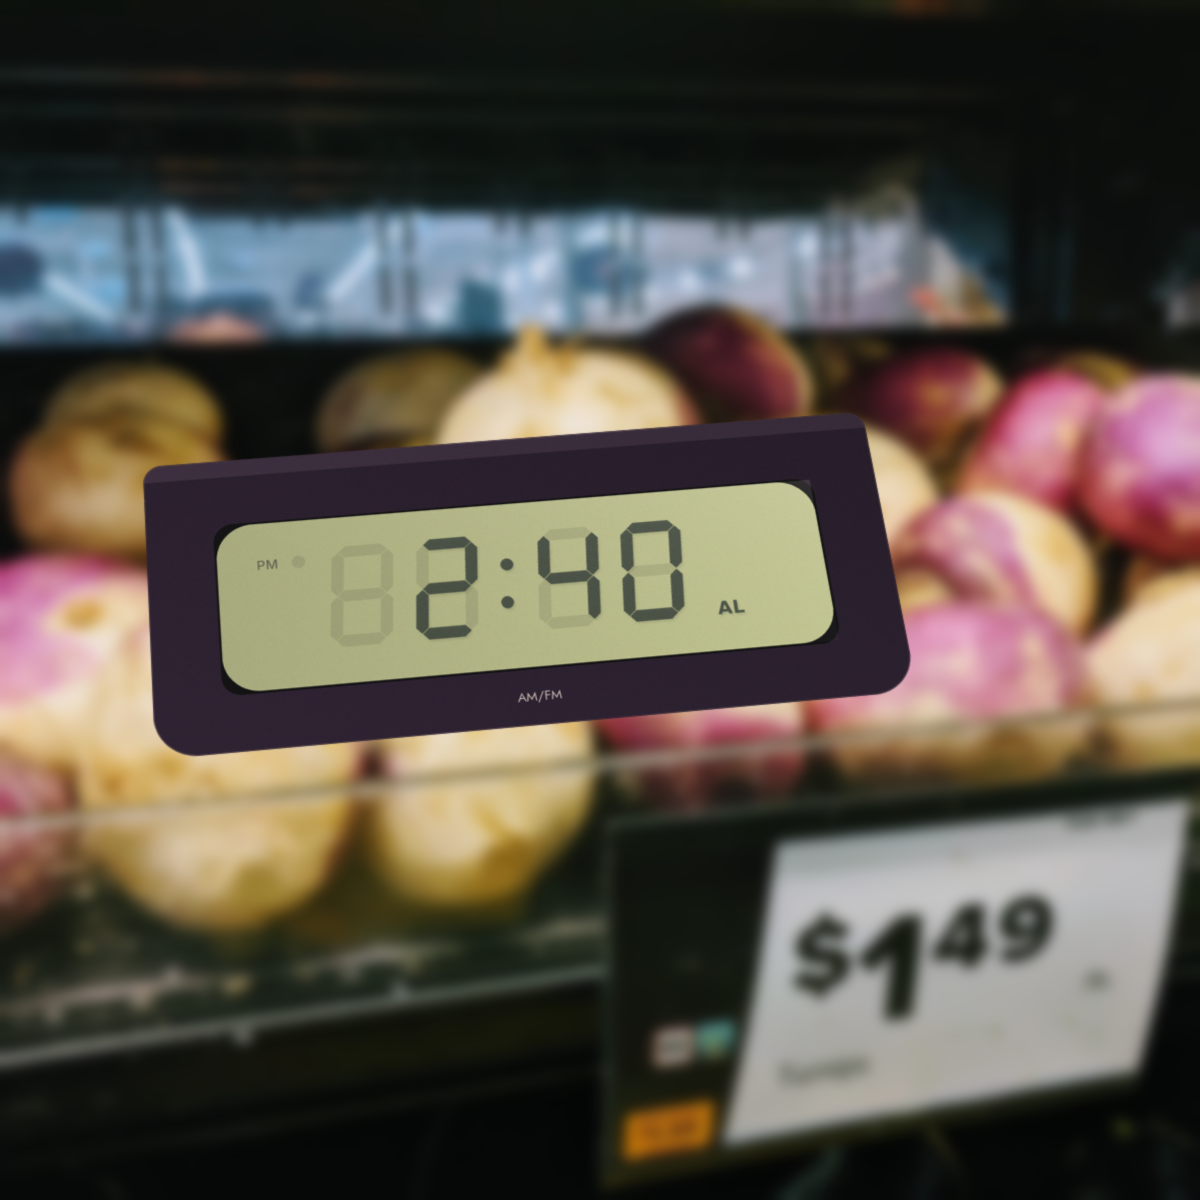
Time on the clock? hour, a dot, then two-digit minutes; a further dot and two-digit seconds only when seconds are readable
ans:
2.40
